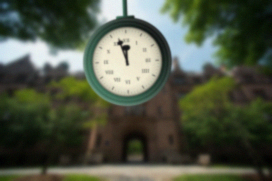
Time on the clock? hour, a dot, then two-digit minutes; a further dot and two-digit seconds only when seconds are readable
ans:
11.57
